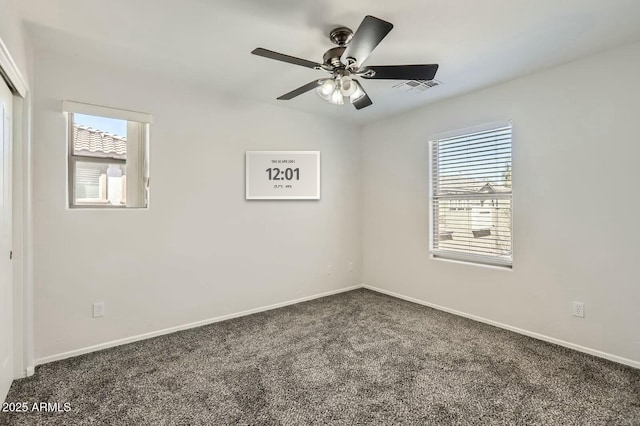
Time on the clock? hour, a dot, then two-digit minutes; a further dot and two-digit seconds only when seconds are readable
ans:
12.01
